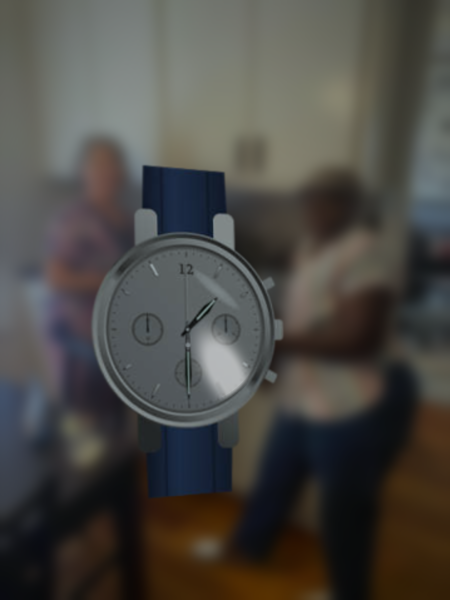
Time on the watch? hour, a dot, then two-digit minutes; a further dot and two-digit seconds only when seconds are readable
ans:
1.30
